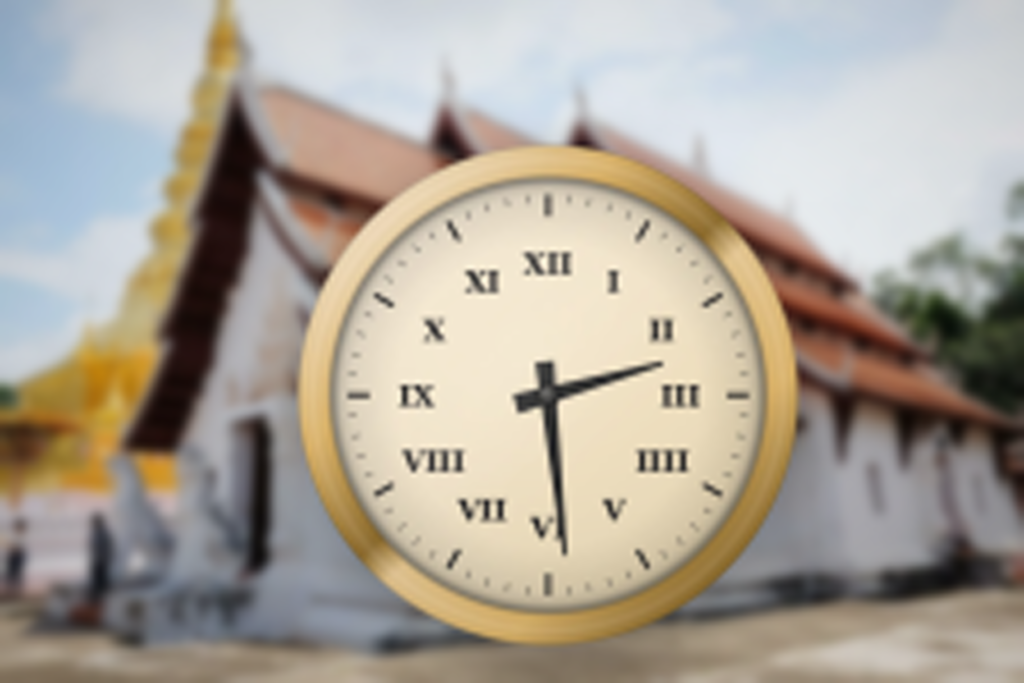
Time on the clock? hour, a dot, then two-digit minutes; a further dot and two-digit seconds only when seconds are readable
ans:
2.29
